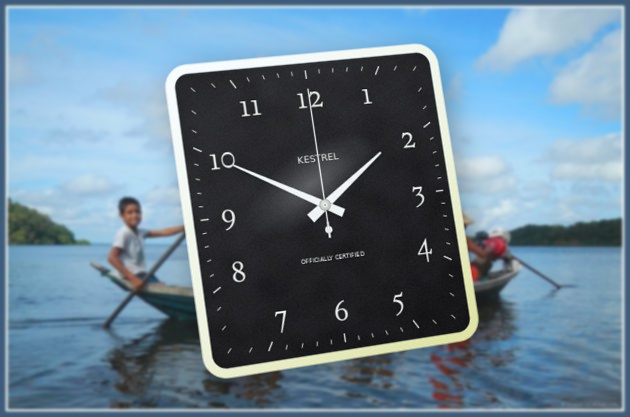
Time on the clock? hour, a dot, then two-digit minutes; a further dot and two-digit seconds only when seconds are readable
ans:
1.50.00
